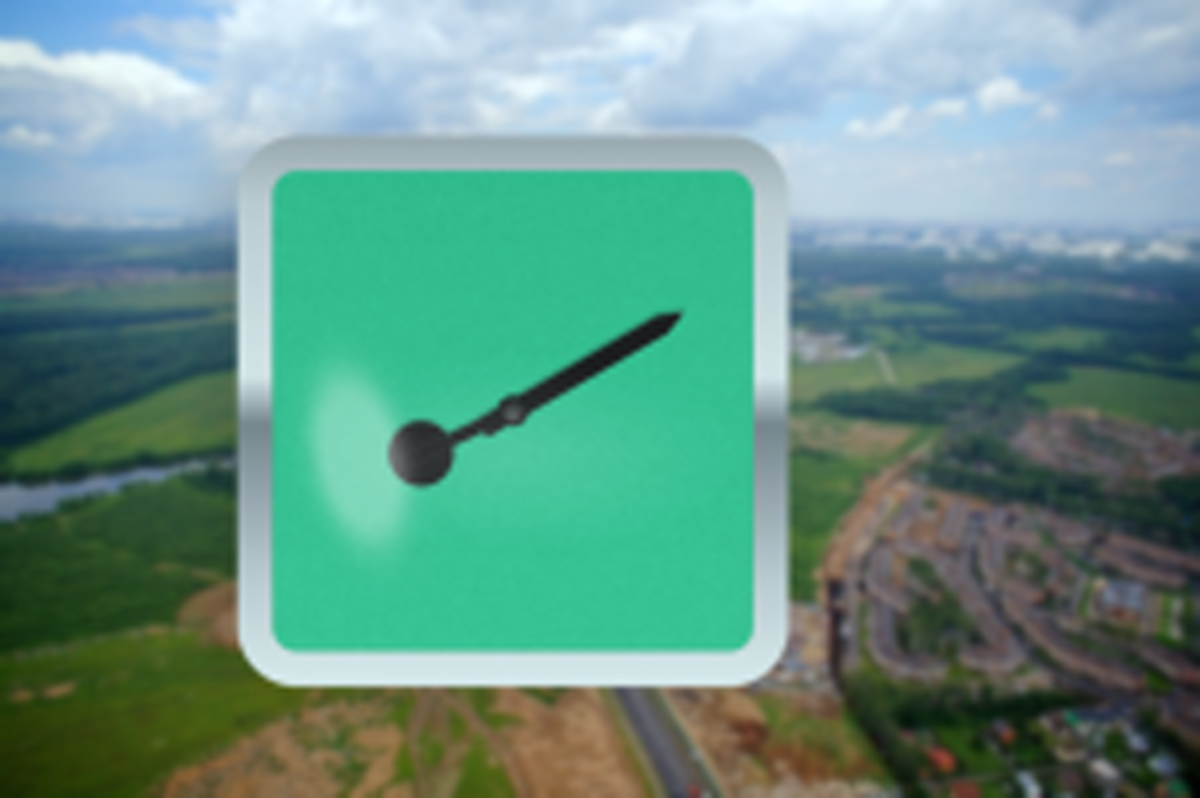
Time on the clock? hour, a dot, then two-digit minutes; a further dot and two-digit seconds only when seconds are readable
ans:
8.10
